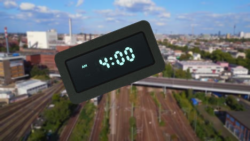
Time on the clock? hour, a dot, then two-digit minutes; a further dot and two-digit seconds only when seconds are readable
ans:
4.00
